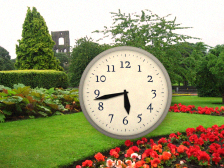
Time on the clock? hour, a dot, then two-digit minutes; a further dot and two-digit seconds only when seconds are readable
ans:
5.43
